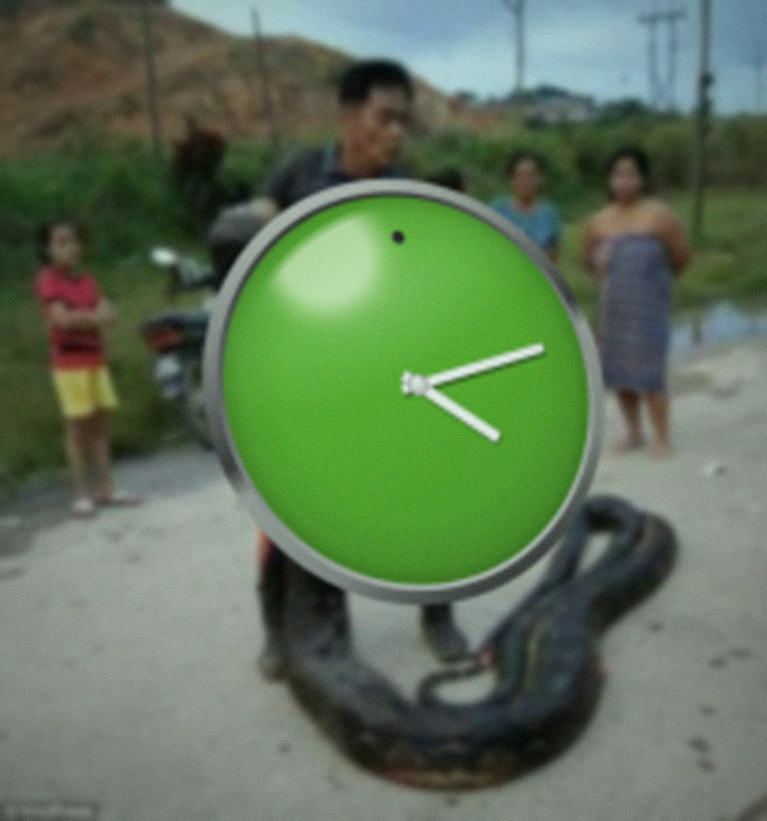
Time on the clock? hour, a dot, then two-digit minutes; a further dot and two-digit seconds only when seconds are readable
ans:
4.13
